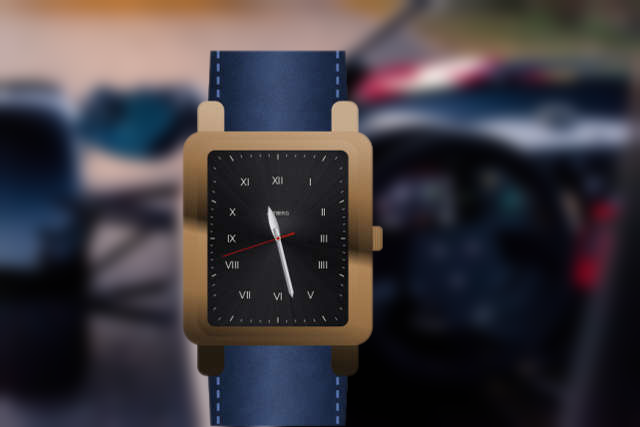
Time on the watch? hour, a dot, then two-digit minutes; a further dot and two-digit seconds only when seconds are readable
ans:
11.27.42
